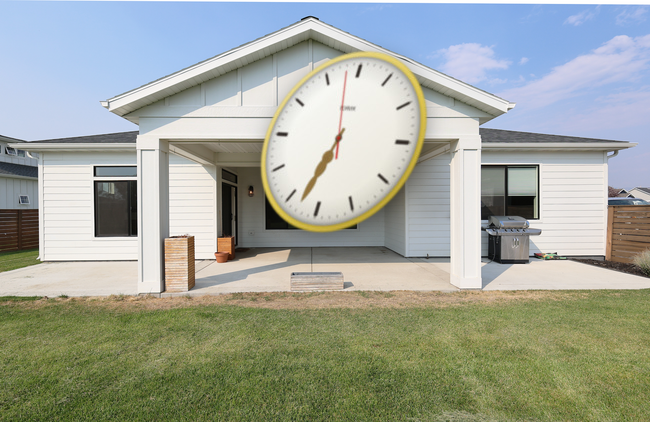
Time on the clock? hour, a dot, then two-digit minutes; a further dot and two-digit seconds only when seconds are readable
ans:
6.32.58
